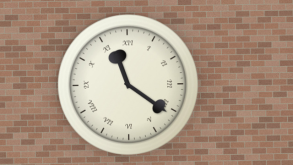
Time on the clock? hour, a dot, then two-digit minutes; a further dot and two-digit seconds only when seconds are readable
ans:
11.21
